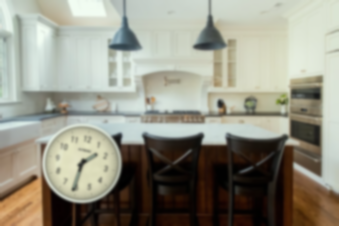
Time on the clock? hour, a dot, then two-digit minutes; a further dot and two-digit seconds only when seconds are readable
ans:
1.31
